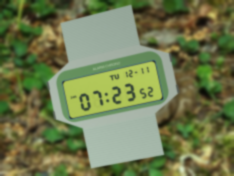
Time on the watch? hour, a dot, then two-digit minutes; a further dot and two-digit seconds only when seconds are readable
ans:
7.23
